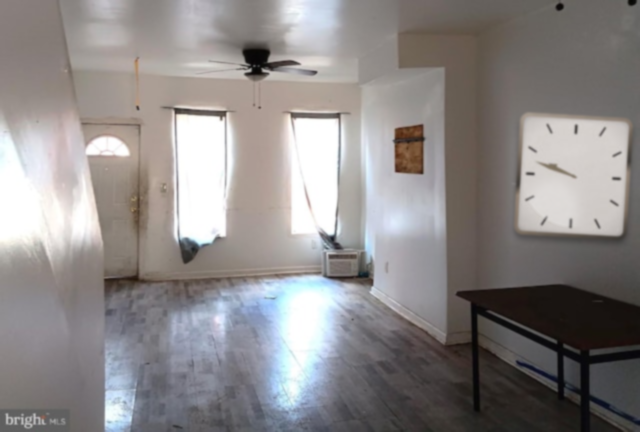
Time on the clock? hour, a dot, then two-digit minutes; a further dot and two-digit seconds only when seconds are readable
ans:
9.48
